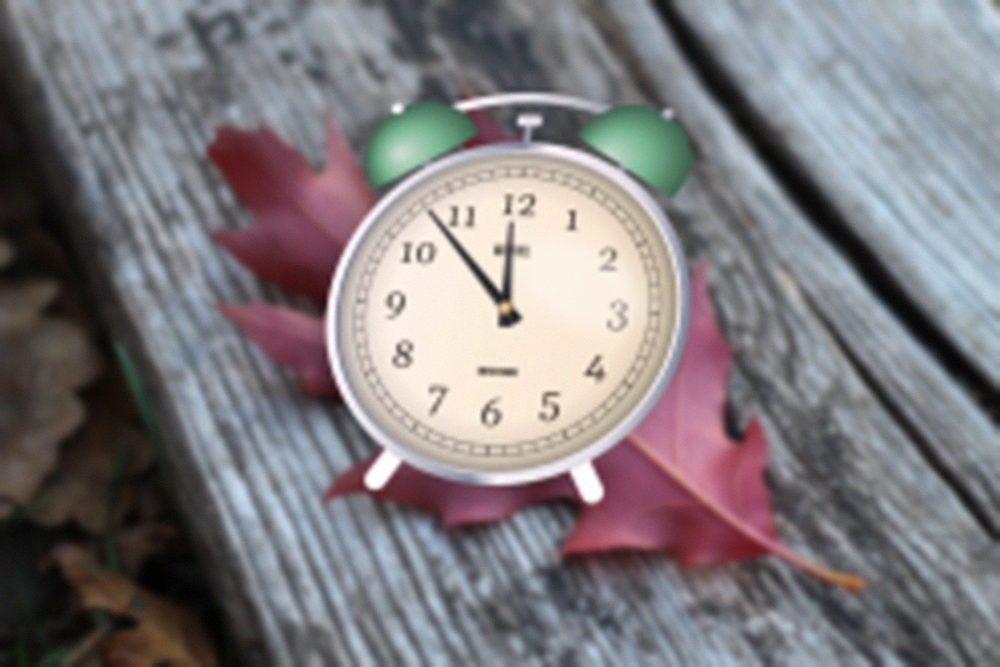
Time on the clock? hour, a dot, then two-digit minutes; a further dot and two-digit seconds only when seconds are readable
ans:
11.53
